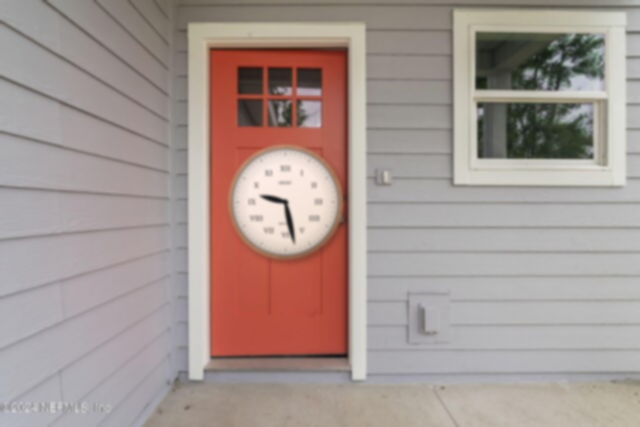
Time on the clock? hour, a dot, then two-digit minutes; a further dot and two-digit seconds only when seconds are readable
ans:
9.28
